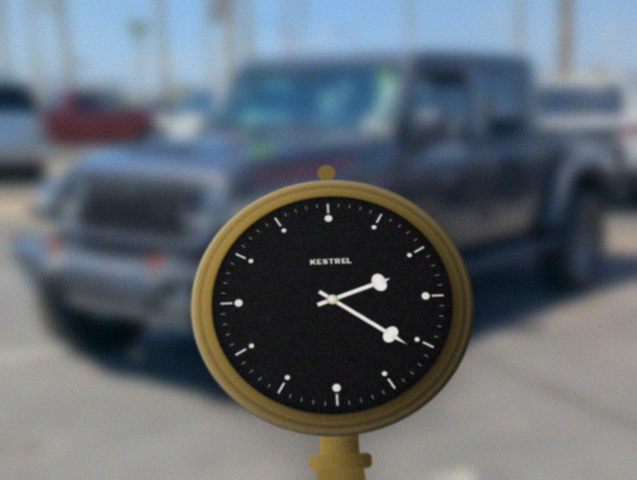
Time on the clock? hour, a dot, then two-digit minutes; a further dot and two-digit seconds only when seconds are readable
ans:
2.21
